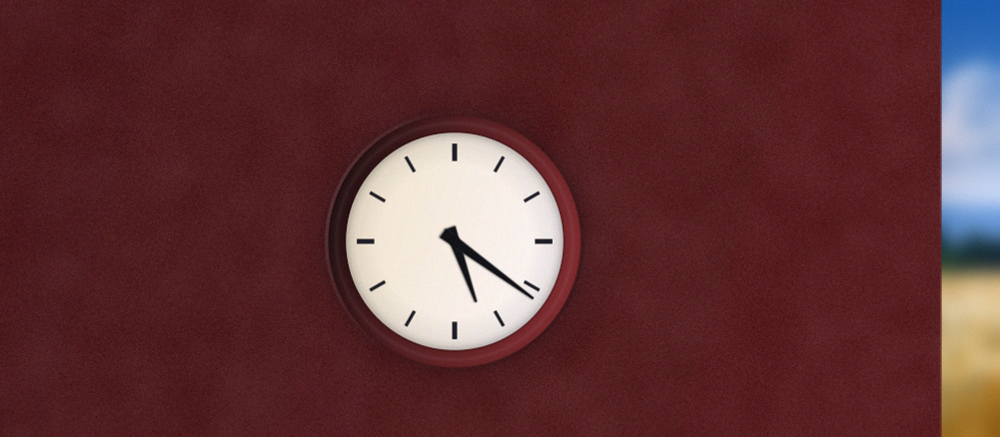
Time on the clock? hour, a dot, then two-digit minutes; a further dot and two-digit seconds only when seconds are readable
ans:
5.21
